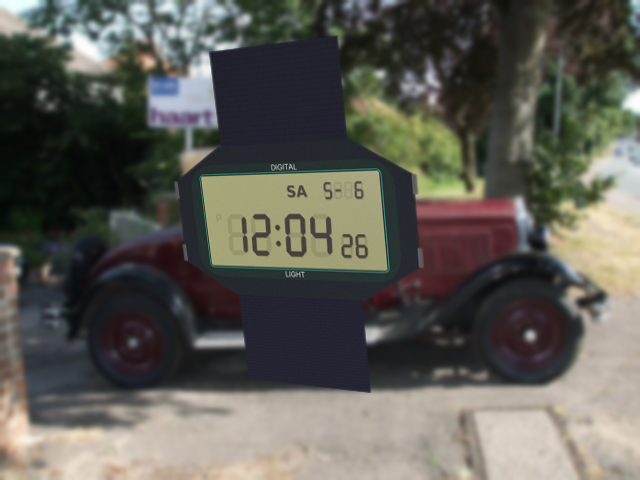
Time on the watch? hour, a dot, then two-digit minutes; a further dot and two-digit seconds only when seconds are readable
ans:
12.04.26
